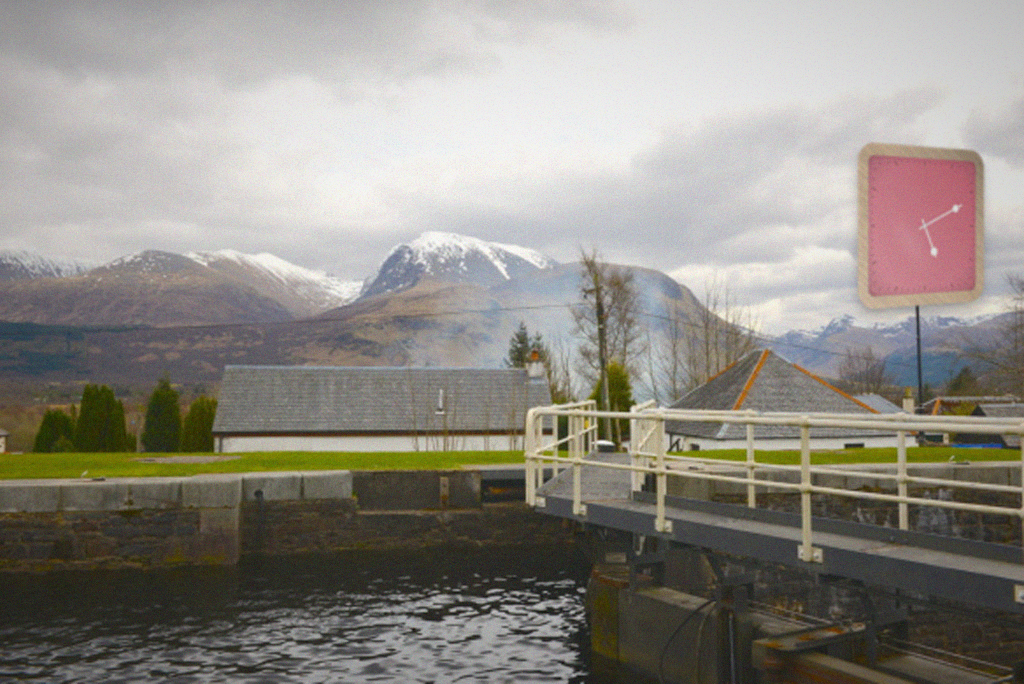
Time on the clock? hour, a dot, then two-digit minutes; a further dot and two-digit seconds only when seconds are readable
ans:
5.11
